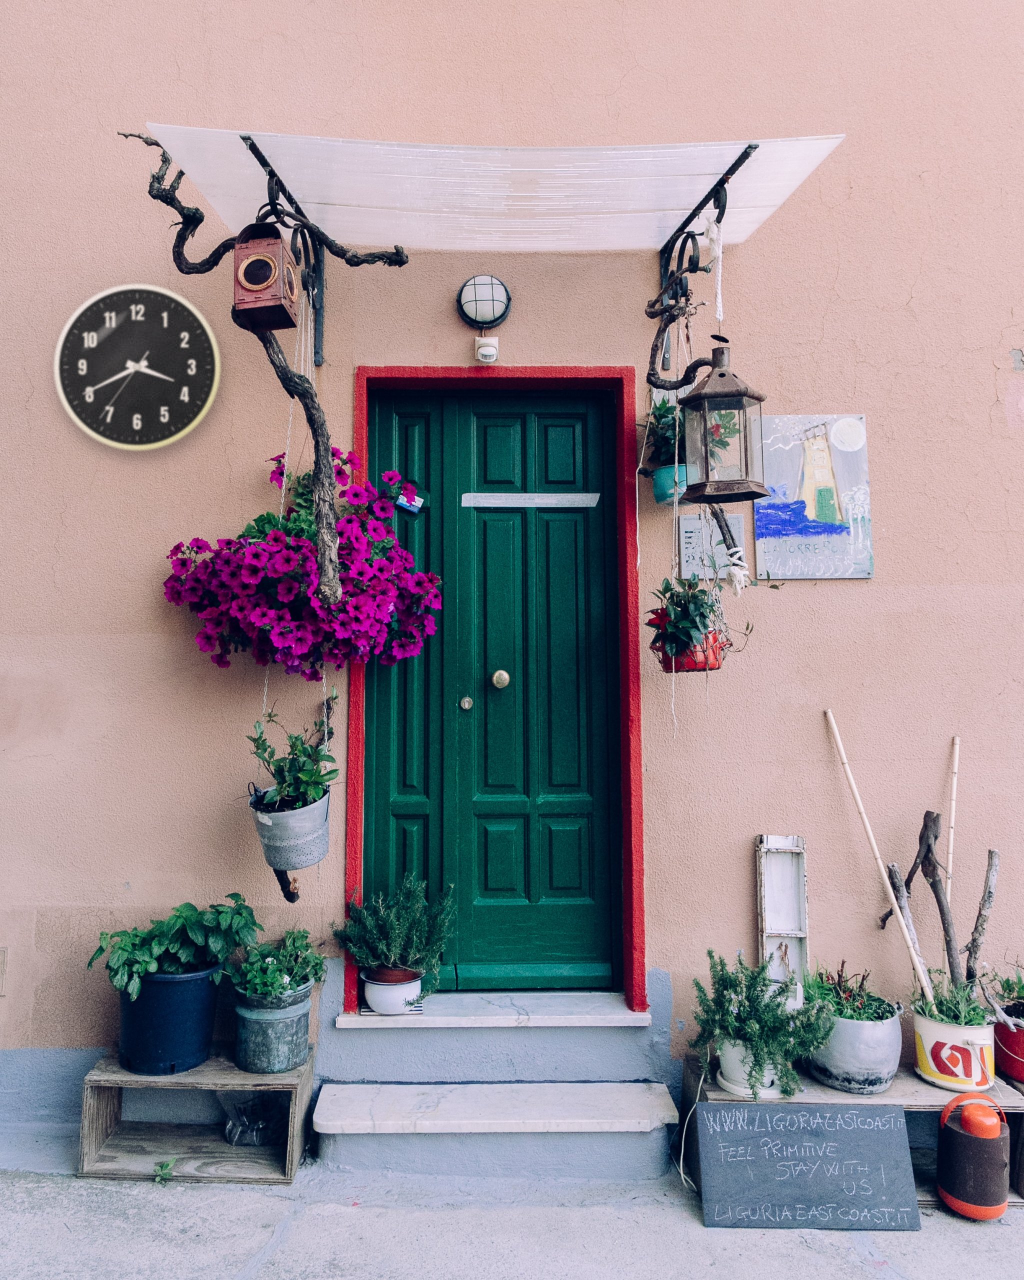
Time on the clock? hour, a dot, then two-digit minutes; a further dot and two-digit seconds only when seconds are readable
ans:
3.40.36
